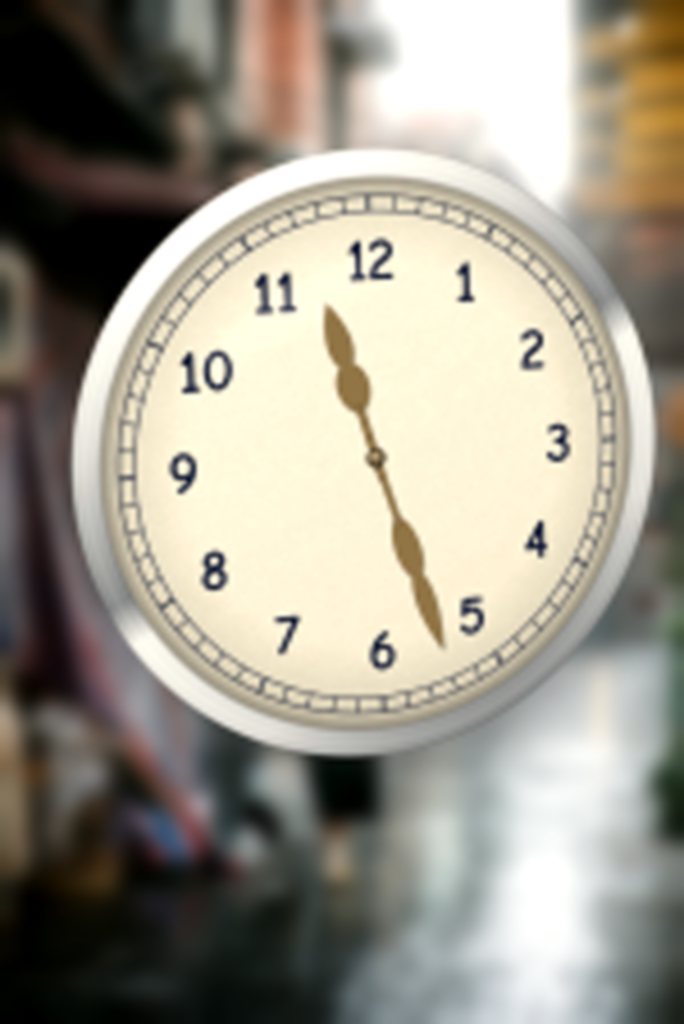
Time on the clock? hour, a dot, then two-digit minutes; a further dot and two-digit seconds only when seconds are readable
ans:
11.27
